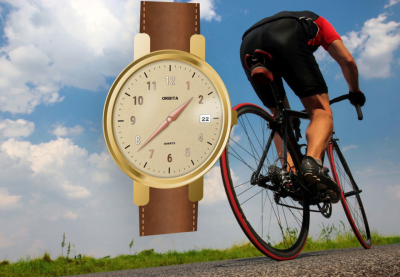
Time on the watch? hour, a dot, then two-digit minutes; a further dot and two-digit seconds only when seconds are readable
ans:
1.38
